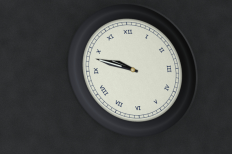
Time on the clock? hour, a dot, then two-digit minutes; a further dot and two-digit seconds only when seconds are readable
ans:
9.48
